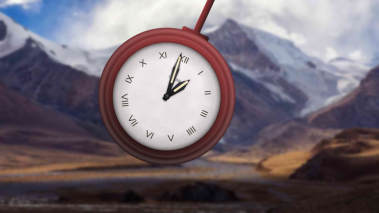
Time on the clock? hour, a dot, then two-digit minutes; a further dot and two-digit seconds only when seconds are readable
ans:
12.59
